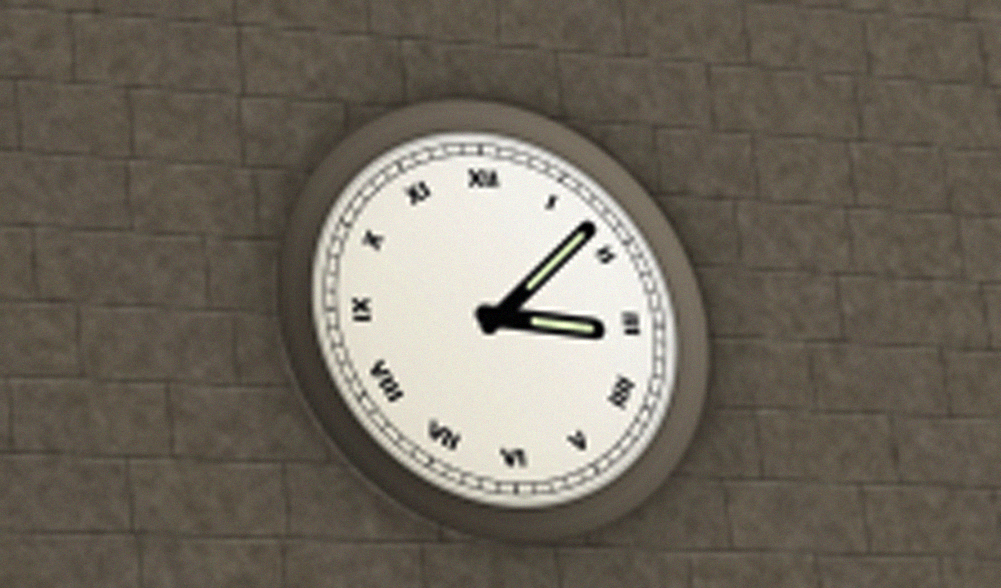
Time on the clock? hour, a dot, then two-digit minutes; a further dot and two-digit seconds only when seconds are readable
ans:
3.08
